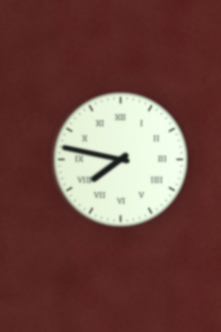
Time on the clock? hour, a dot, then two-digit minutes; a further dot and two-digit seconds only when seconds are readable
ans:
7.47
